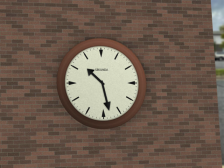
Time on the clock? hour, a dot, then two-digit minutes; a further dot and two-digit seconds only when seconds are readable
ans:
10.28
